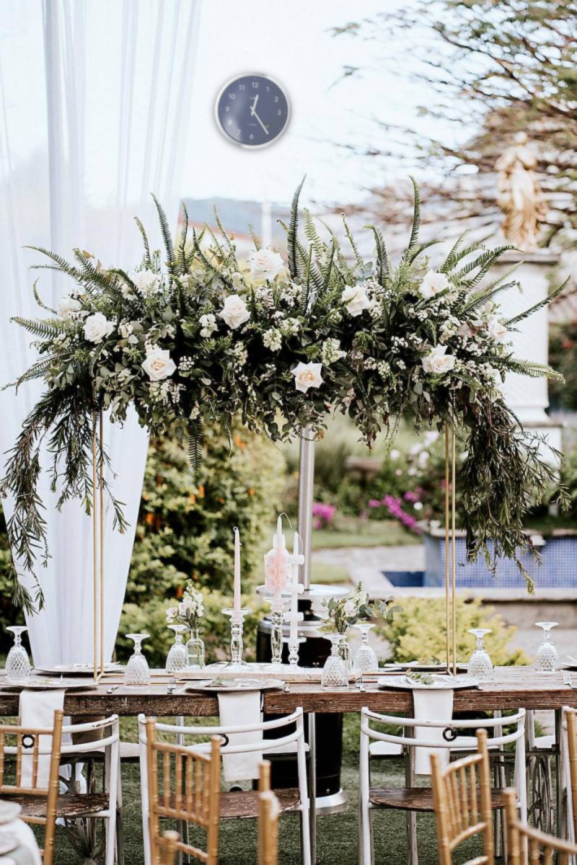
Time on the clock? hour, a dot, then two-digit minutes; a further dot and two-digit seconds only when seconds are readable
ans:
12.24
